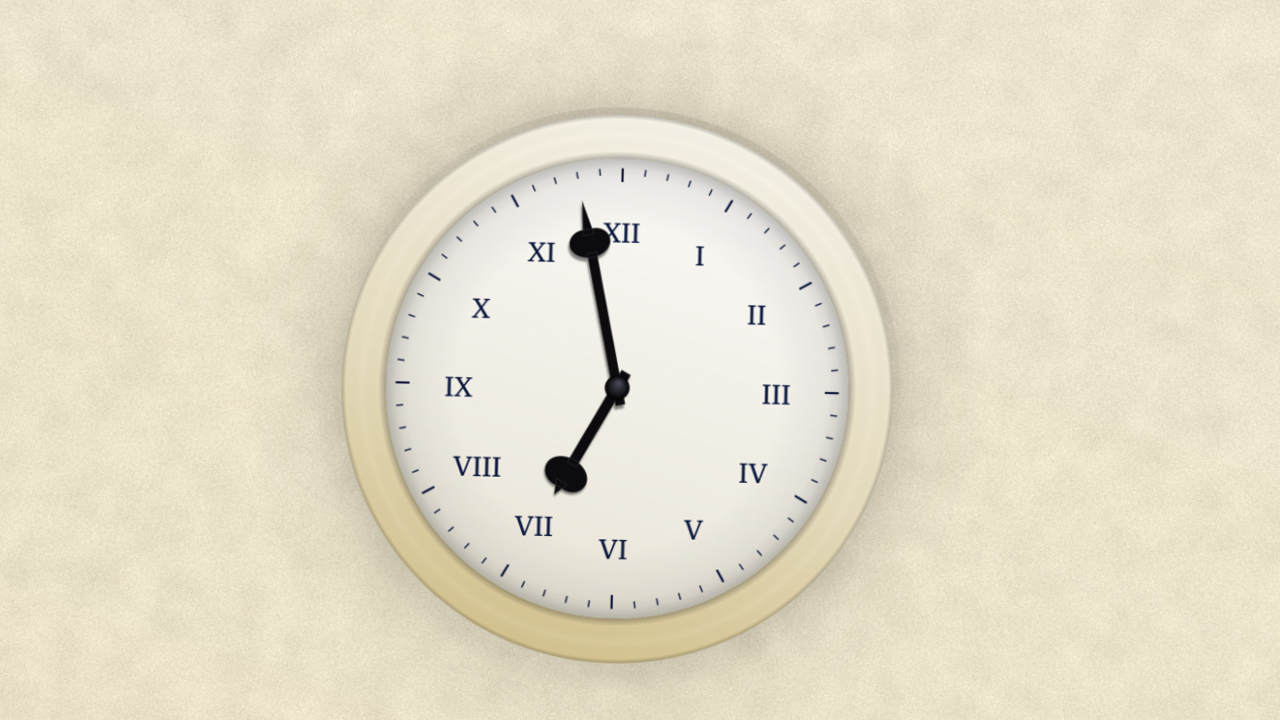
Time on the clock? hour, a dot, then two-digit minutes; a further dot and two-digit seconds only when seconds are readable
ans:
6.58
